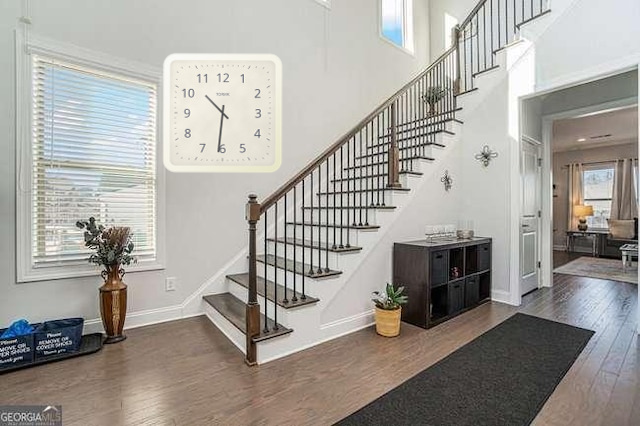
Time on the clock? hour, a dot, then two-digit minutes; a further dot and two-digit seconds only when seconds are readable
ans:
10.31
